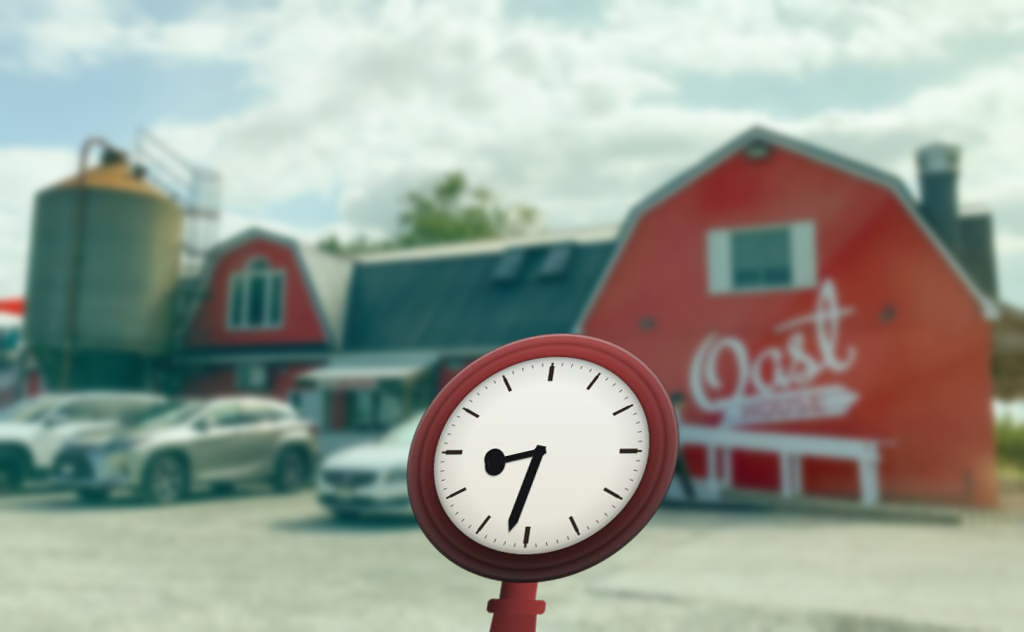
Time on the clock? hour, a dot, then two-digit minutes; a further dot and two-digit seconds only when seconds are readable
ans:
8.32
